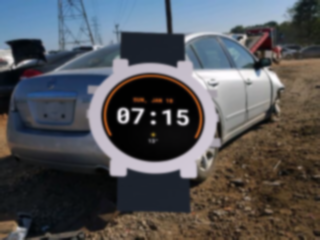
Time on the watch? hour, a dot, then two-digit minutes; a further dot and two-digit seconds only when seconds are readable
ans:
7.15
